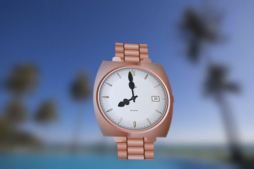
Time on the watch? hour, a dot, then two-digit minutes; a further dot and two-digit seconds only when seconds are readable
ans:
7.59
